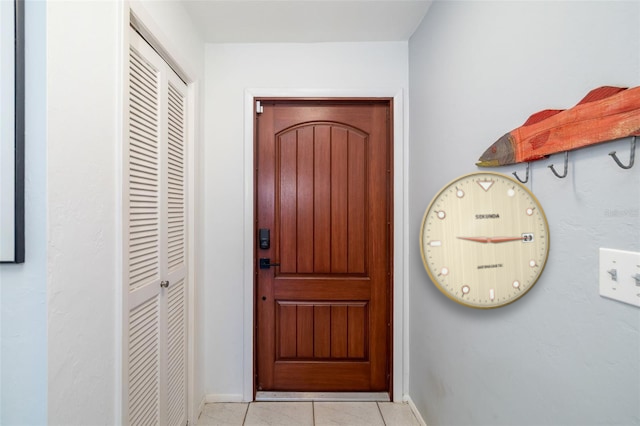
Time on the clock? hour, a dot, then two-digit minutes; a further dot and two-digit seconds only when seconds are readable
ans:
9.15
